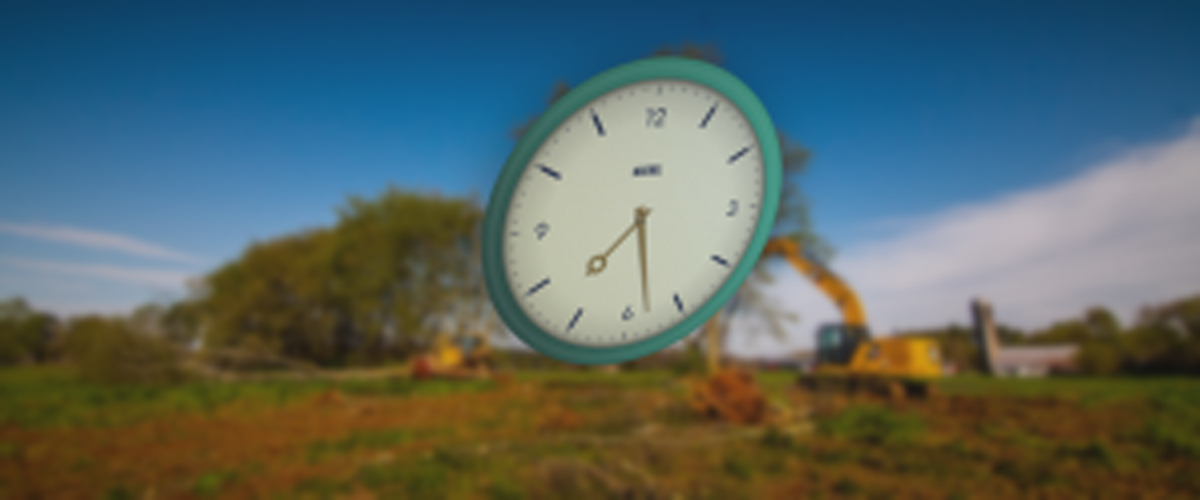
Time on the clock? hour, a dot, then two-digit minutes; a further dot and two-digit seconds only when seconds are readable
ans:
7.28
